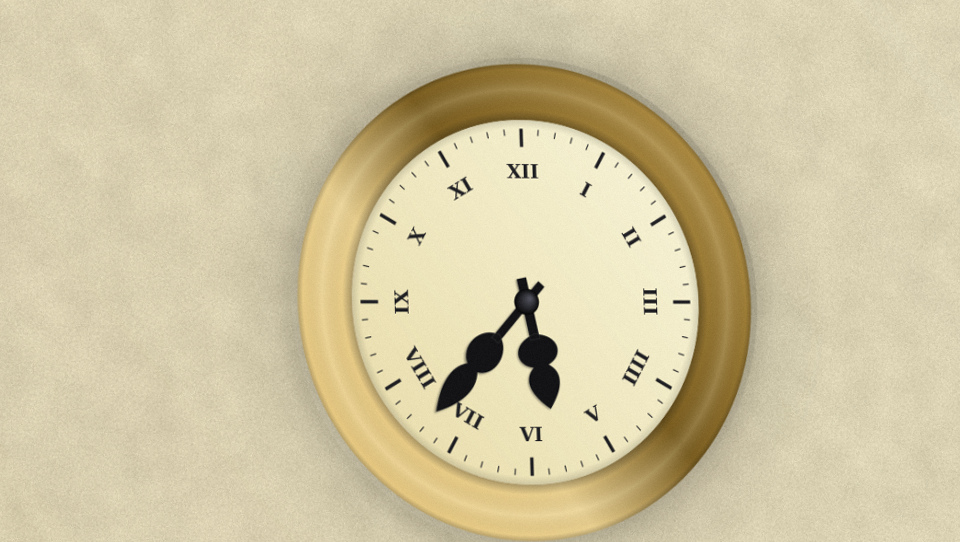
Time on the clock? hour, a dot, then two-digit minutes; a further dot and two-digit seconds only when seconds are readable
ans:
5.37
